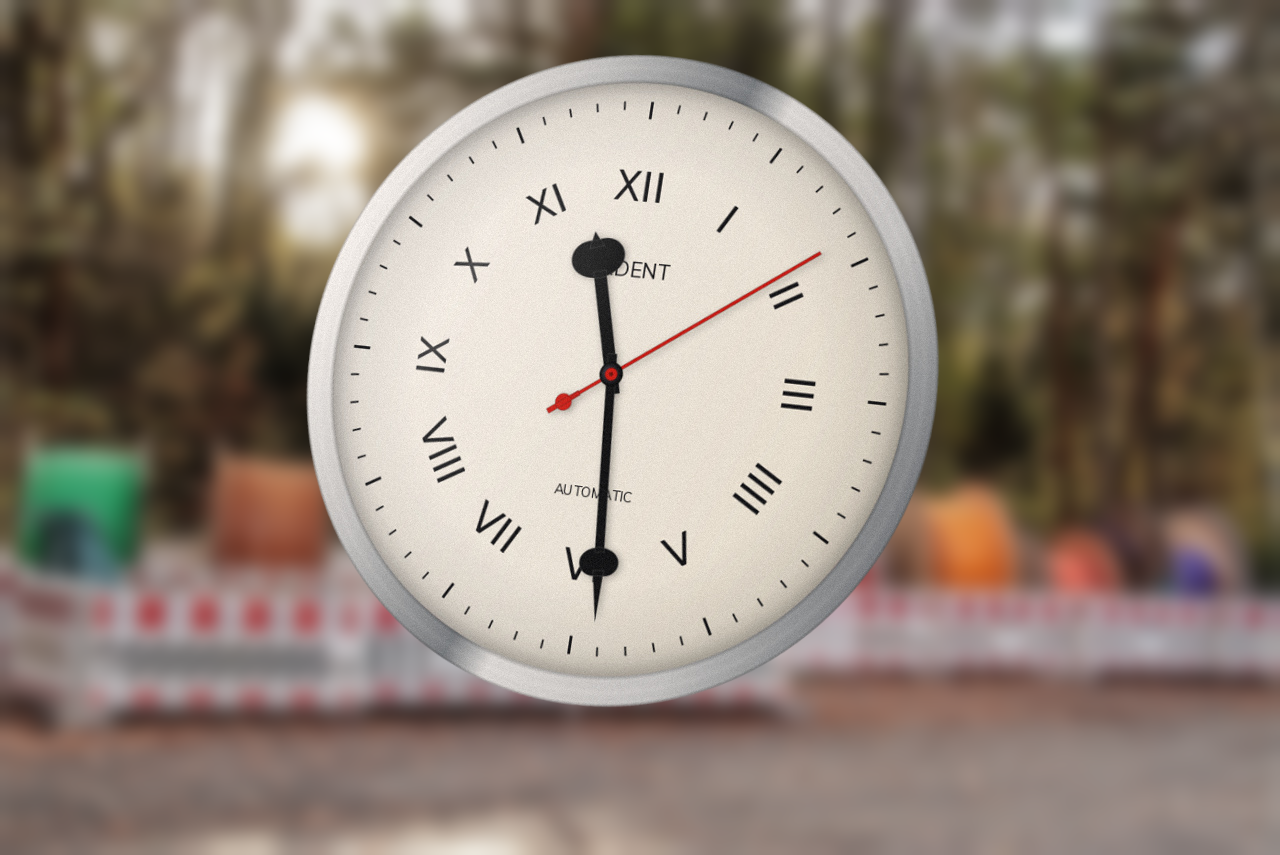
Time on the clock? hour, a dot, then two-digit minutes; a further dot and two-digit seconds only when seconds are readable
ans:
11.29.09
